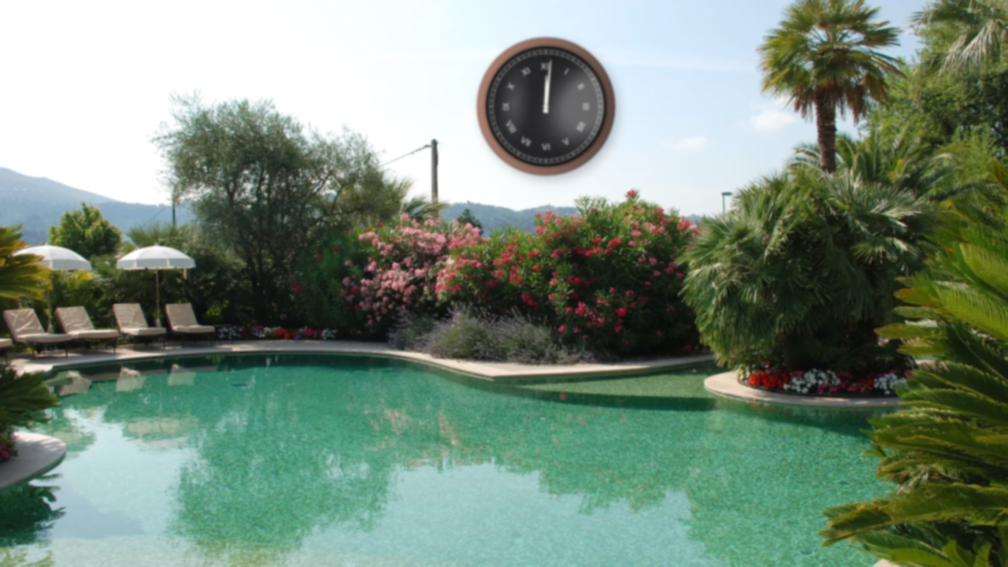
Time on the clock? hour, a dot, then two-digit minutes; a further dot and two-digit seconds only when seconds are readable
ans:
12.01
